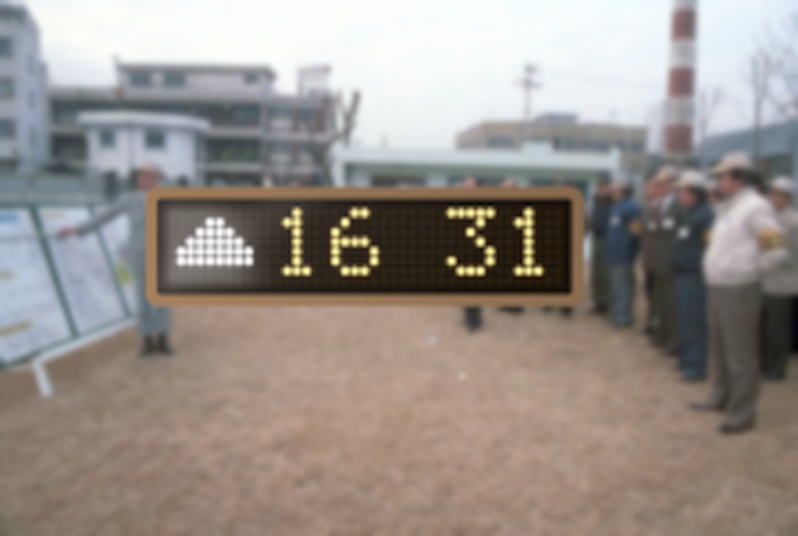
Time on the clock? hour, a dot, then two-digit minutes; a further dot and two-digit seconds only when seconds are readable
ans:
16.31
